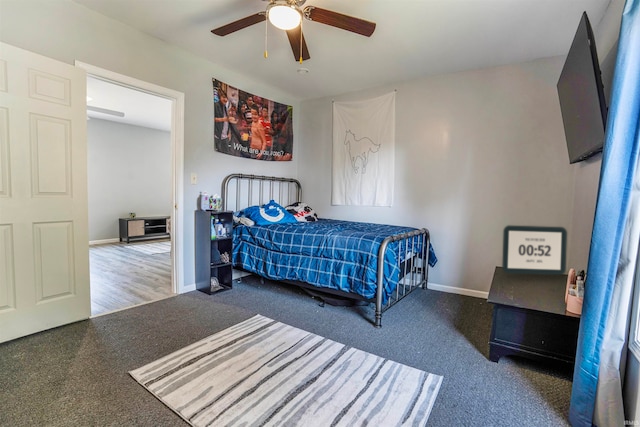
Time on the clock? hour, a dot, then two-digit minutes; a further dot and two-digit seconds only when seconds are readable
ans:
0.52
